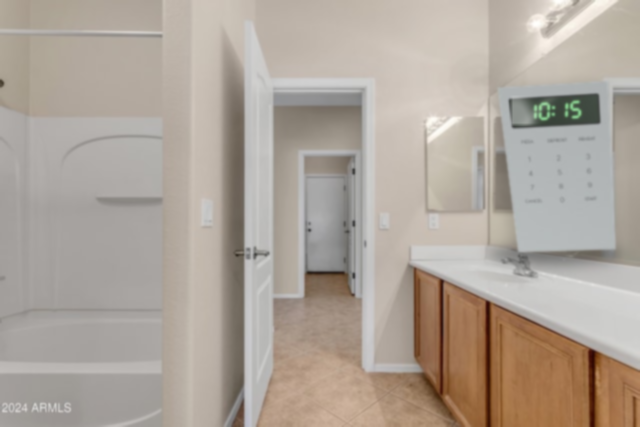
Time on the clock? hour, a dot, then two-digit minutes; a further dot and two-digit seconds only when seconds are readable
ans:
10.15
